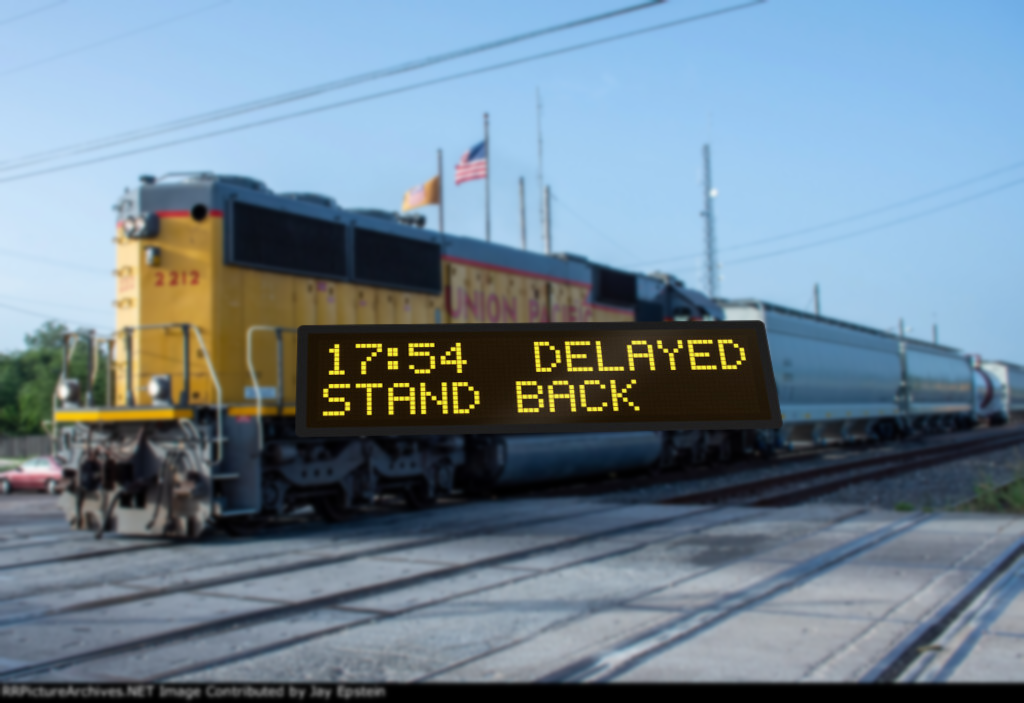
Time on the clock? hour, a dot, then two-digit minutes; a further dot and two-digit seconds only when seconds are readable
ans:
17.54
